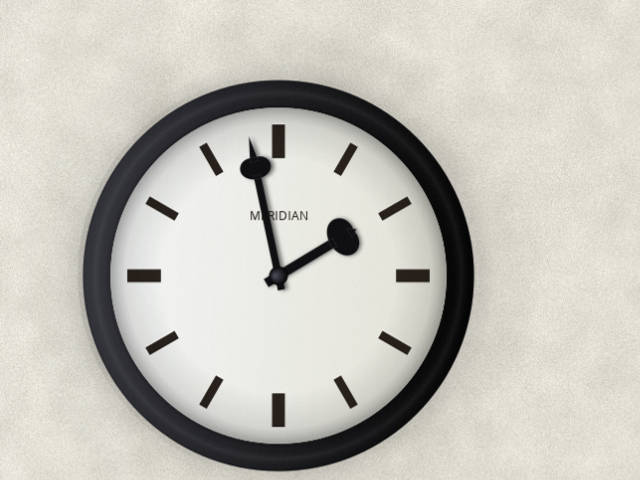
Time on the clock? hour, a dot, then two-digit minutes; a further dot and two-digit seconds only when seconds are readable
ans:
1.58
